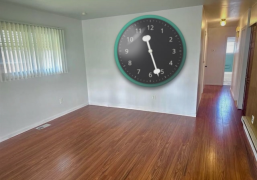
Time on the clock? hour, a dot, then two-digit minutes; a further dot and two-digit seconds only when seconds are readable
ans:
11.27
